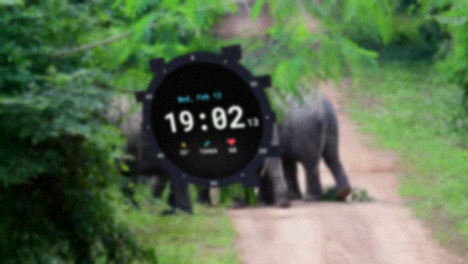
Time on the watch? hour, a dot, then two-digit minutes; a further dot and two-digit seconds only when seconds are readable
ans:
19.02
